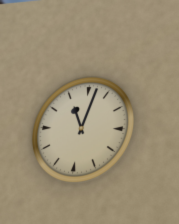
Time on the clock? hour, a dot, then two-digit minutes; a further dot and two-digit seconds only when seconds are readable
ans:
11.02
